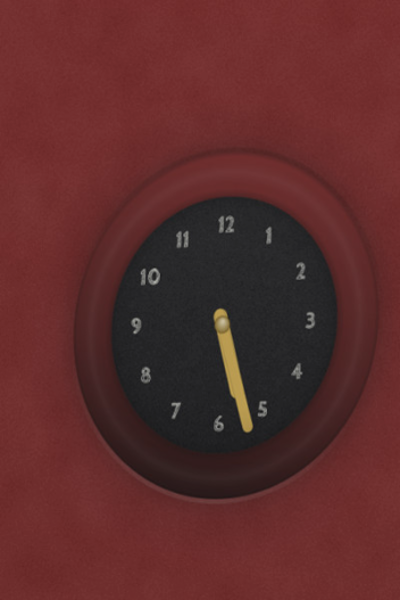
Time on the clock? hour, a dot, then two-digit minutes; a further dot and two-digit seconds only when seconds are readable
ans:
5.27
